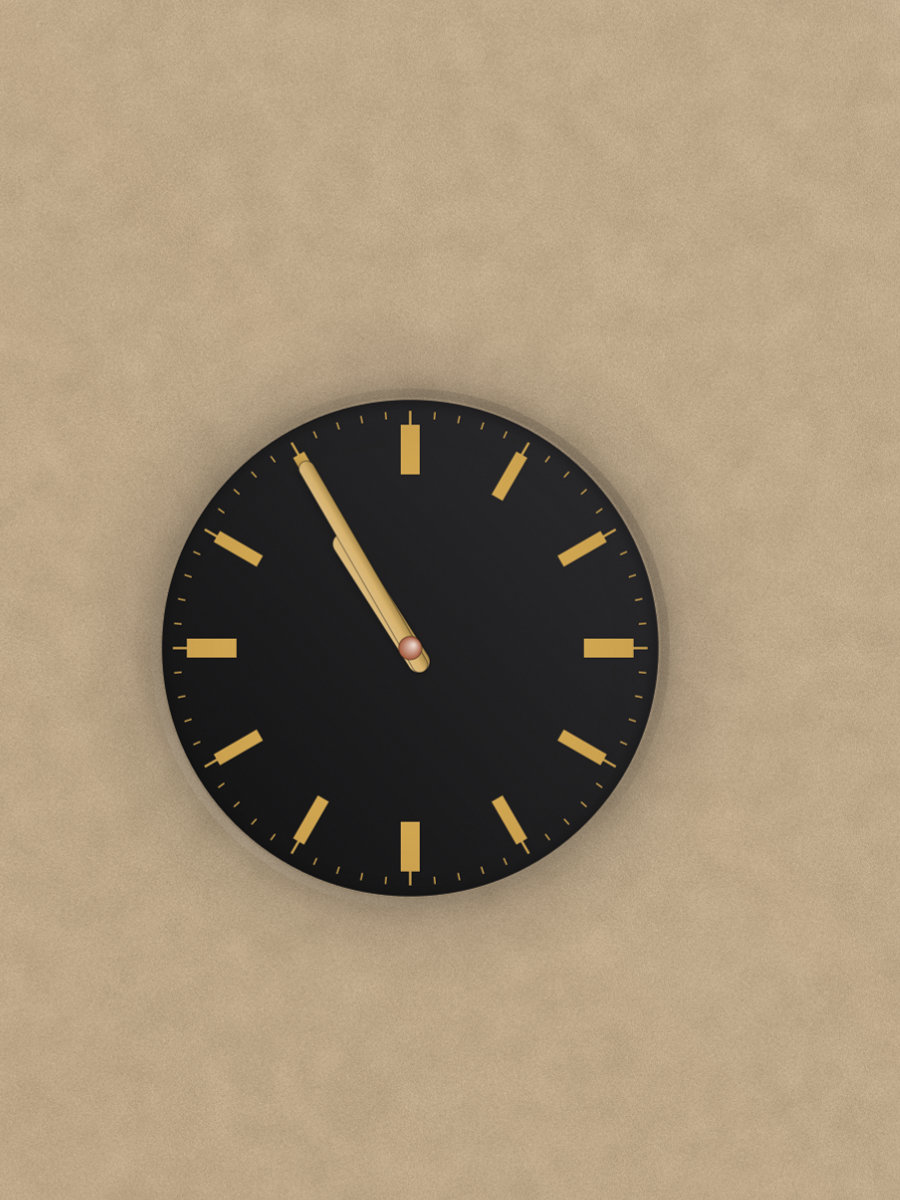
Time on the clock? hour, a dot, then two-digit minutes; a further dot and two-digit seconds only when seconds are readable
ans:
10.55
